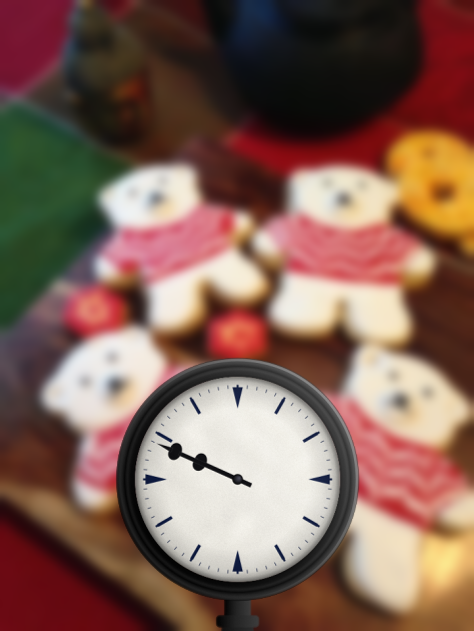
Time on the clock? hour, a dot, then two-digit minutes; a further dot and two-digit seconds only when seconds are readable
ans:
9.49
